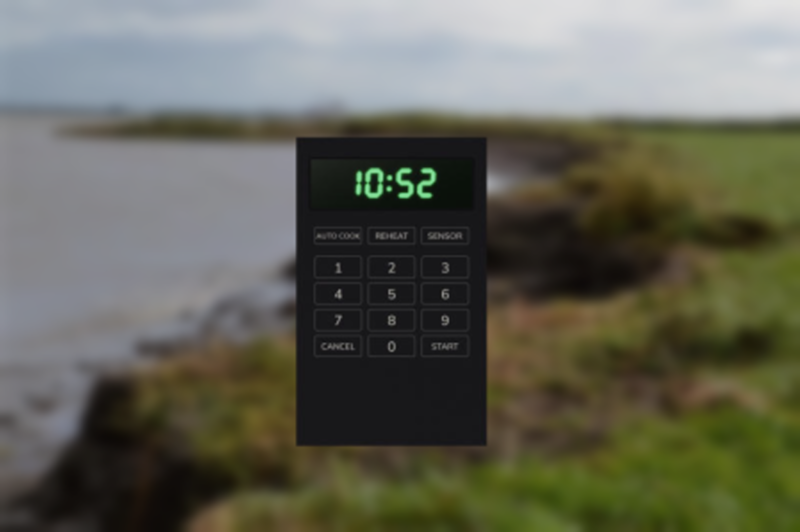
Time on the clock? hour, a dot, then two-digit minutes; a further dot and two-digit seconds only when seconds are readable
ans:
10.52
